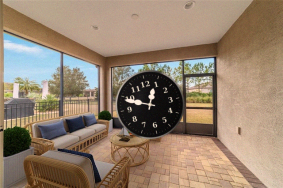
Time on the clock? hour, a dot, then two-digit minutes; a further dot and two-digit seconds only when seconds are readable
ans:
12.49
